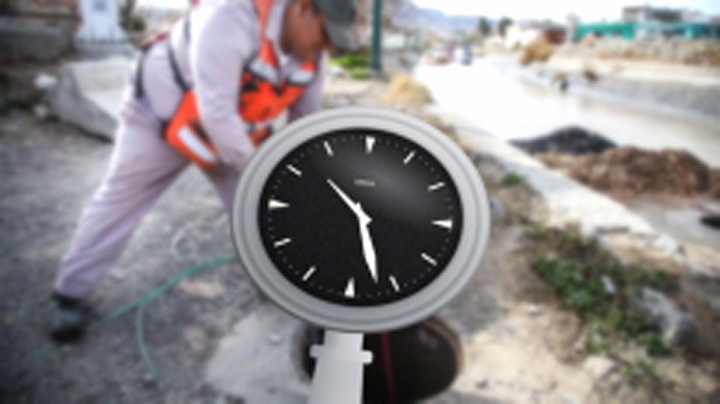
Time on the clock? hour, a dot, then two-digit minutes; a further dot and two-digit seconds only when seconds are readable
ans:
10.27
